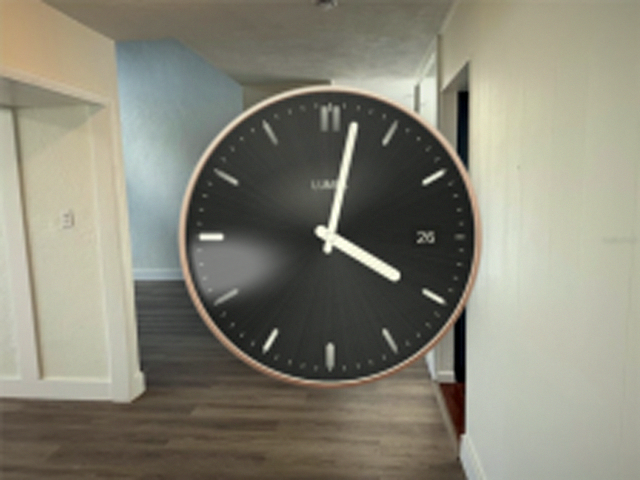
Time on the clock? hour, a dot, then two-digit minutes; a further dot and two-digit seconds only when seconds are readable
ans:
4.02
